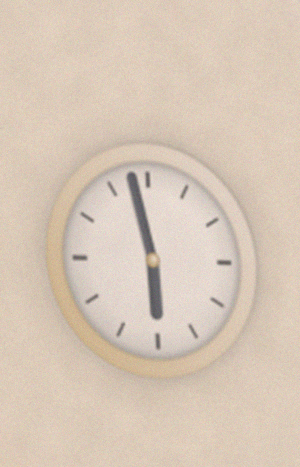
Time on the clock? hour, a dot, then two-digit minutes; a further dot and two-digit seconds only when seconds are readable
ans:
5.58
